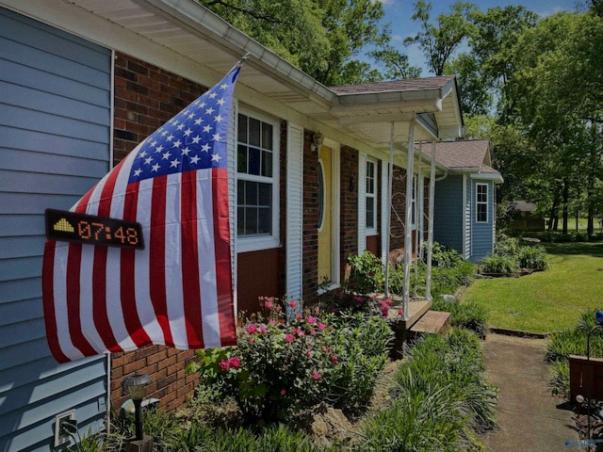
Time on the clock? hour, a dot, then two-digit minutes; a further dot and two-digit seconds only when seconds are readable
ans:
7.48
